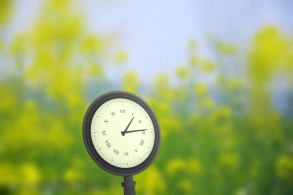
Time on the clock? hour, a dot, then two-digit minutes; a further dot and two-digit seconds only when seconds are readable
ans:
1.14
